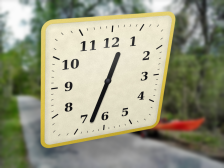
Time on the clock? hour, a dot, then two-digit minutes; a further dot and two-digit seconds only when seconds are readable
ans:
12.33
